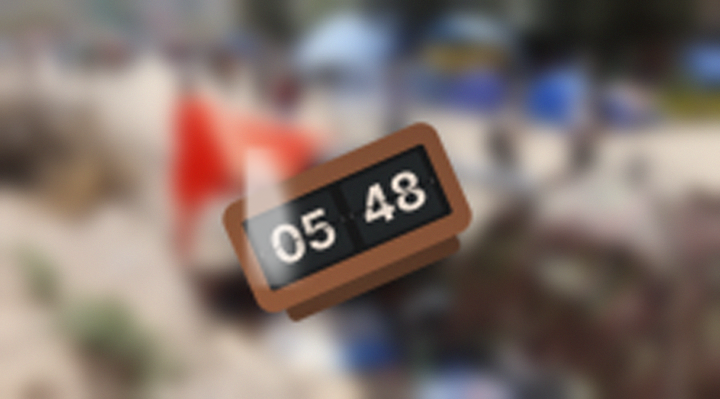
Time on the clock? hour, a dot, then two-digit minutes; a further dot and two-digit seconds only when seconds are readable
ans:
5.48
